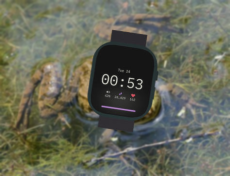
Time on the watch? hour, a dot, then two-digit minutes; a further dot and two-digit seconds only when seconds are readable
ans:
0.53
